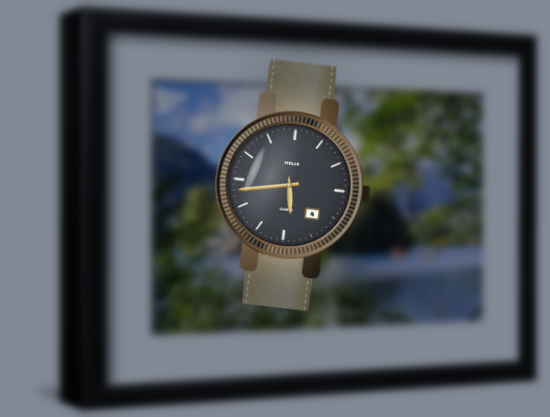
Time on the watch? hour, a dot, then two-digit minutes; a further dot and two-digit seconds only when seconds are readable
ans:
5.43
